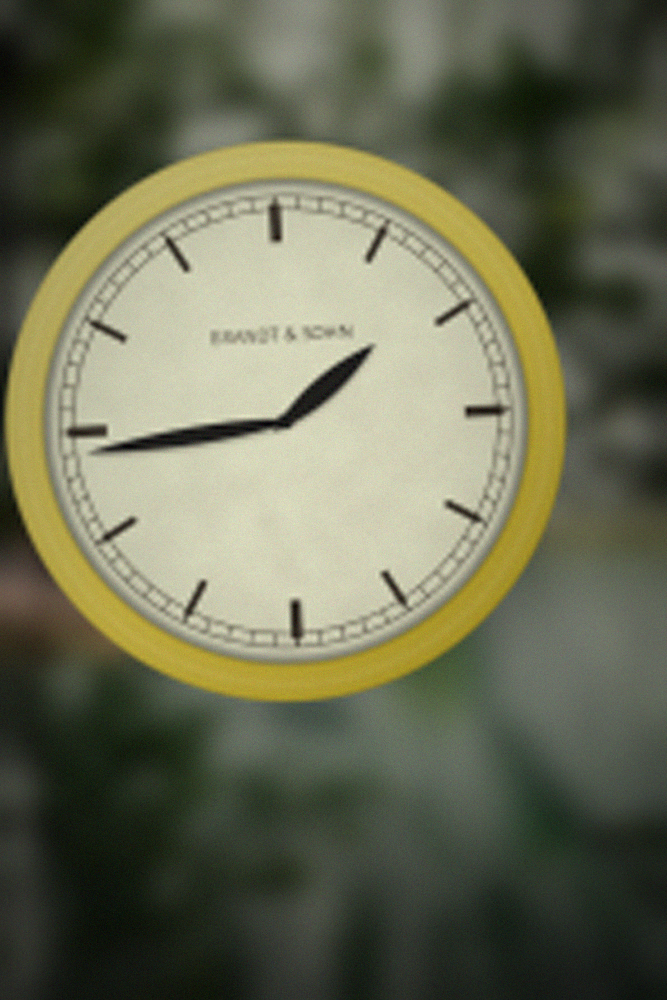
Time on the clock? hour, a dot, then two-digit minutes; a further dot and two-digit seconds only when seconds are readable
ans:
1.44
